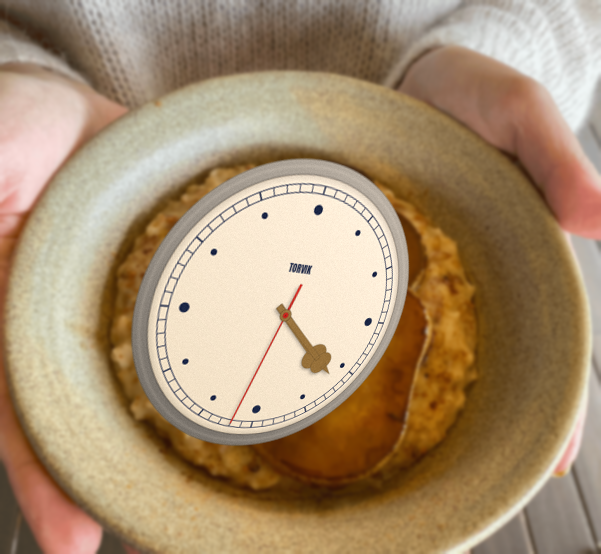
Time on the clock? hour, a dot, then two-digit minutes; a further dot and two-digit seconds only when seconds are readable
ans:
4.21.32
